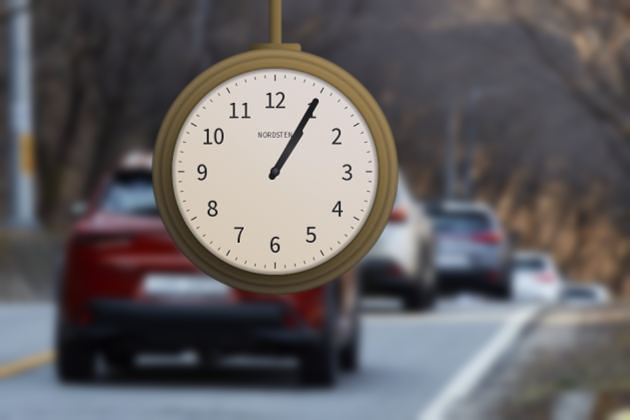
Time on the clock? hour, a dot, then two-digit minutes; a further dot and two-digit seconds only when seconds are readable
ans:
1.05
